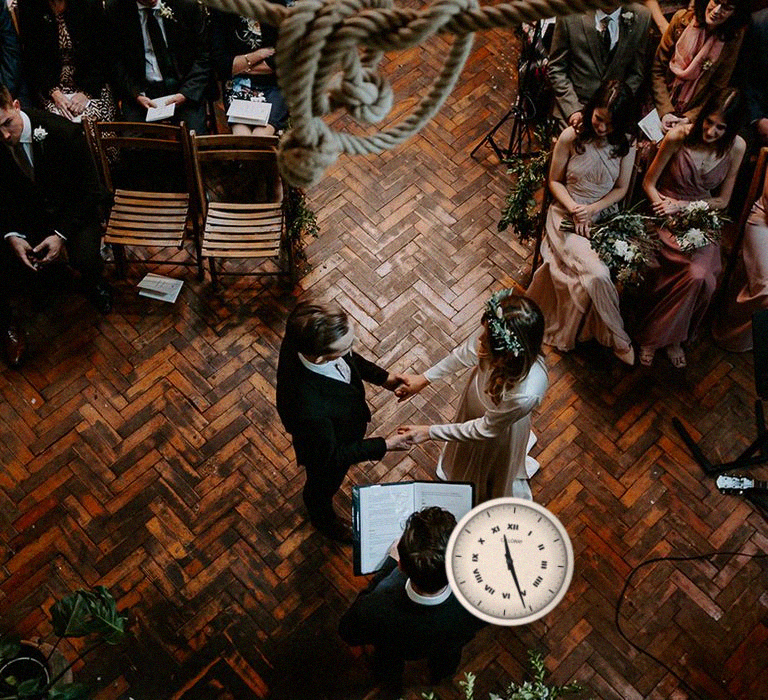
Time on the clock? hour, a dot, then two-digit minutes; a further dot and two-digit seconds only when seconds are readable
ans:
11.26
